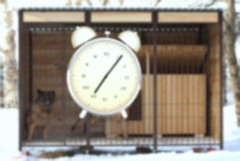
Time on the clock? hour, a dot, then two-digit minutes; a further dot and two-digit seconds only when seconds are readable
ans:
7.06
